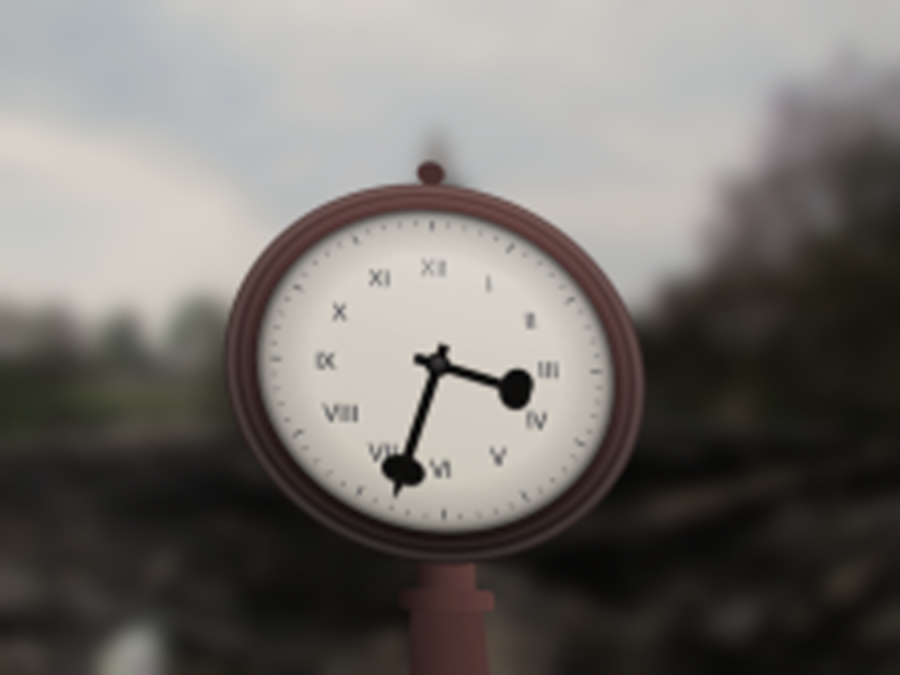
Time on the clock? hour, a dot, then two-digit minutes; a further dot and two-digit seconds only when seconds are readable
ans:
3.33
